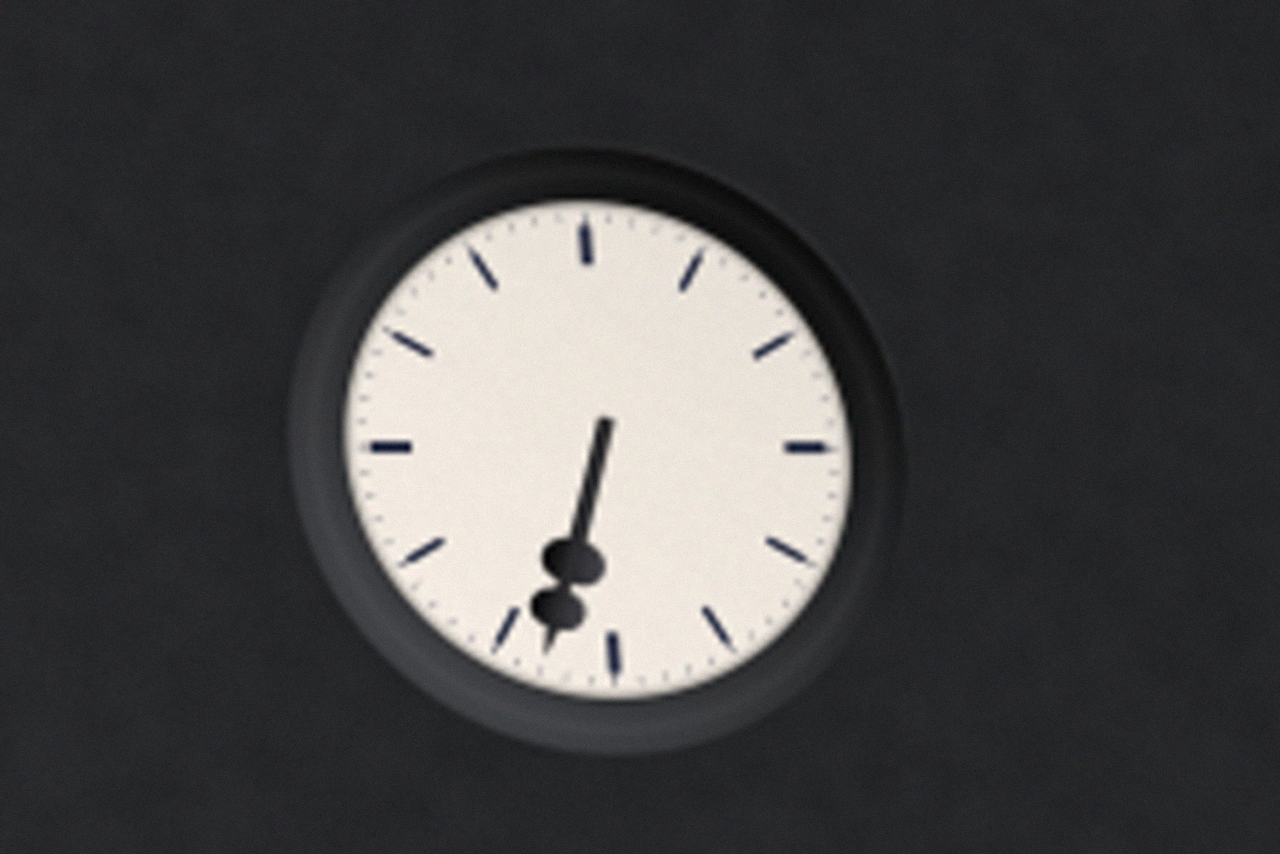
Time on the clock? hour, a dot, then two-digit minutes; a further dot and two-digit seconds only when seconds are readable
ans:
6.33
